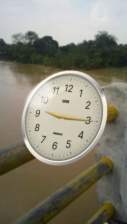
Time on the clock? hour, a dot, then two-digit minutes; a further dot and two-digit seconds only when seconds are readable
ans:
9.15
